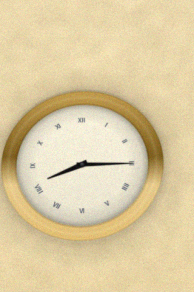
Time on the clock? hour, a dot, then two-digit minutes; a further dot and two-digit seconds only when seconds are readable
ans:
8.15
